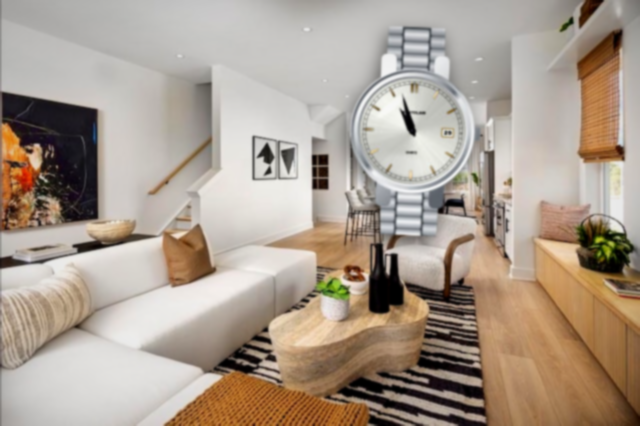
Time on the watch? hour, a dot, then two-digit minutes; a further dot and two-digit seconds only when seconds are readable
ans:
10.57
